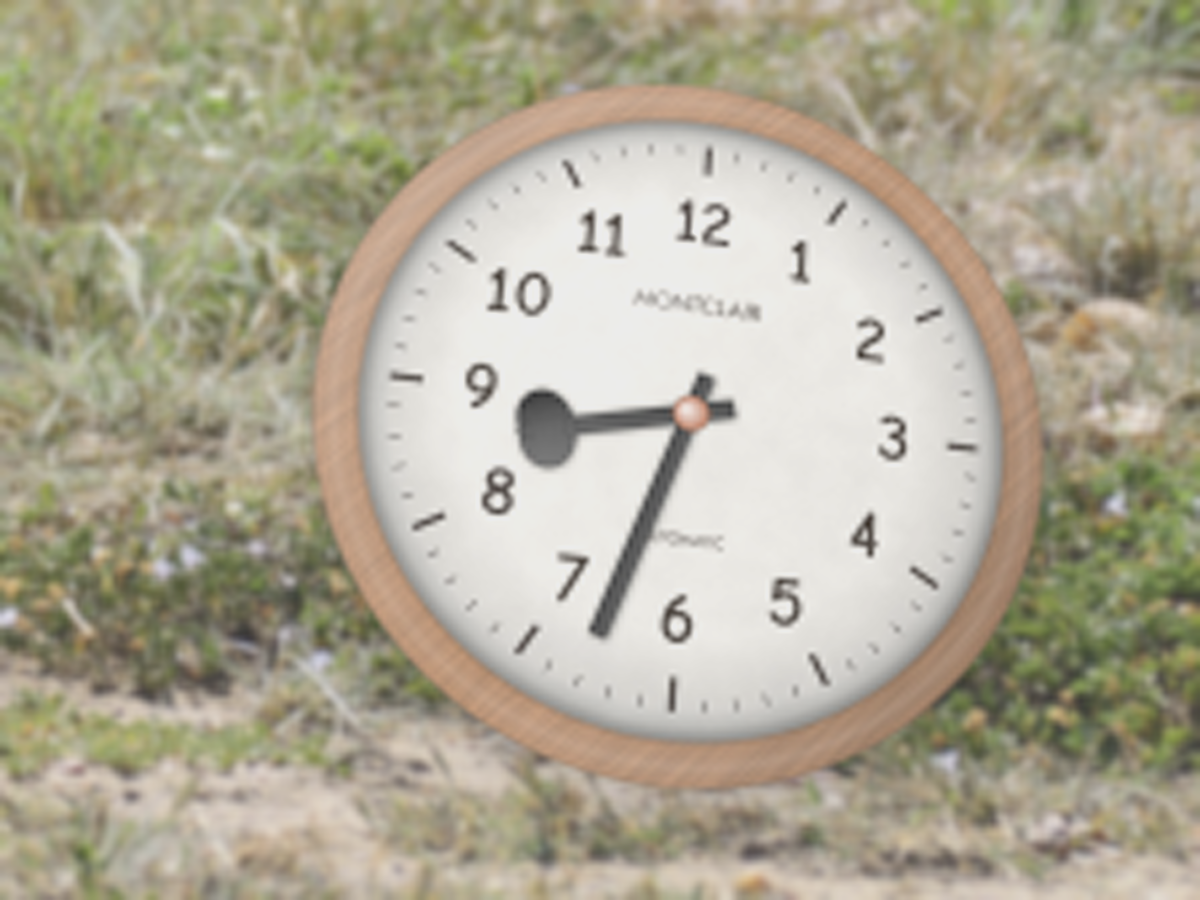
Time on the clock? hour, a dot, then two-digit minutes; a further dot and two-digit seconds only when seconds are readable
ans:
8.33
